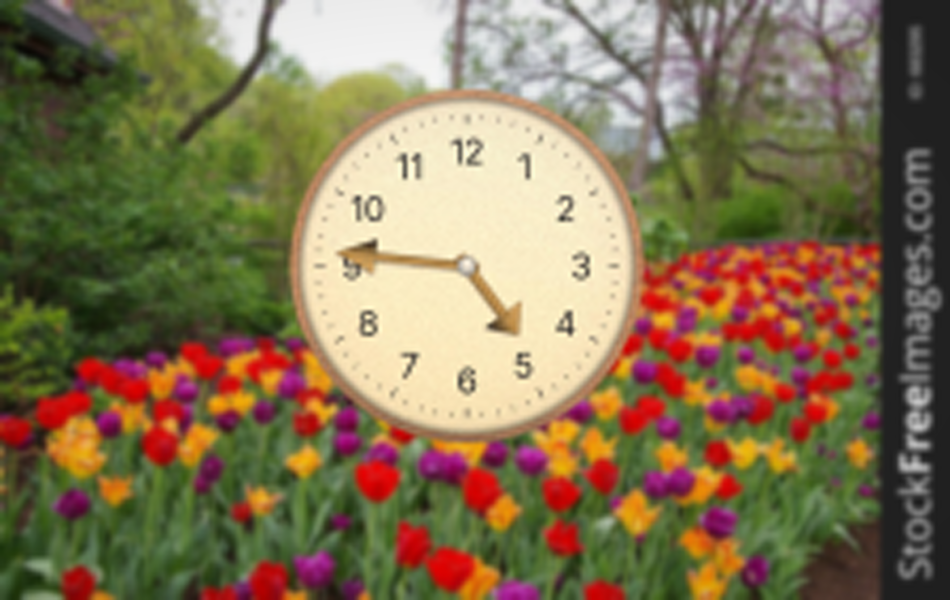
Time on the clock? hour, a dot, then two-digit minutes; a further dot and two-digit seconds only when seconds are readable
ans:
4.46
